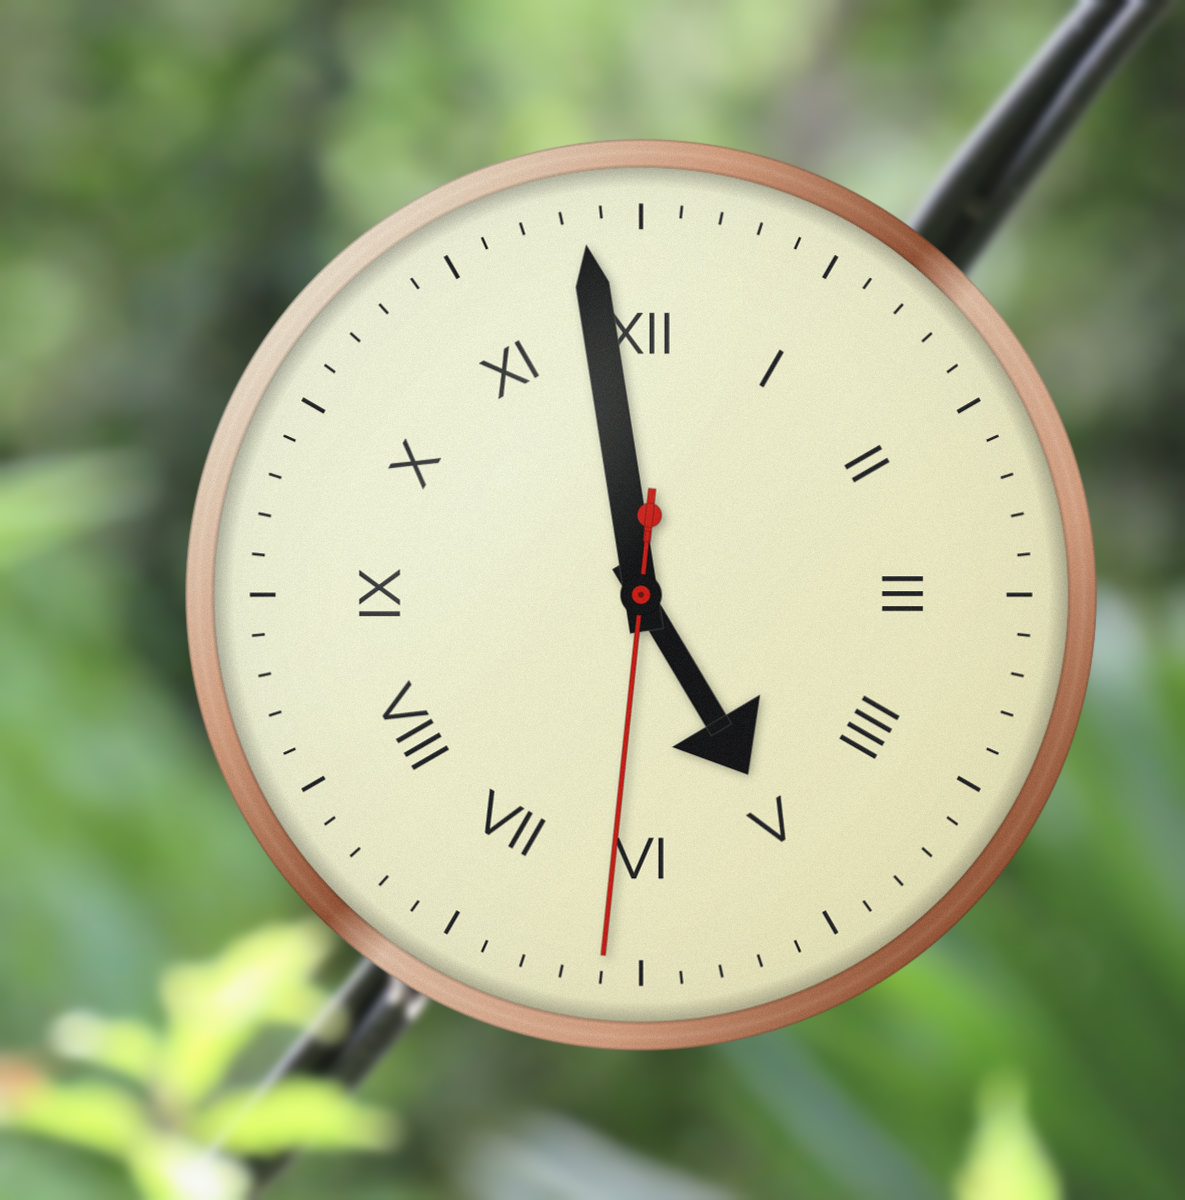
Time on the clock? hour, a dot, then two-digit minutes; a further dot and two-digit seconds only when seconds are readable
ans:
4.58.31
